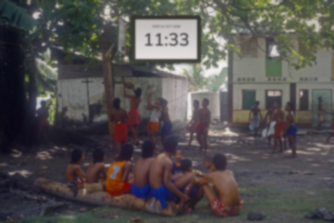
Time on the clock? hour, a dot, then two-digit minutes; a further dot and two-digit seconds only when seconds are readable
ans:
11.33
